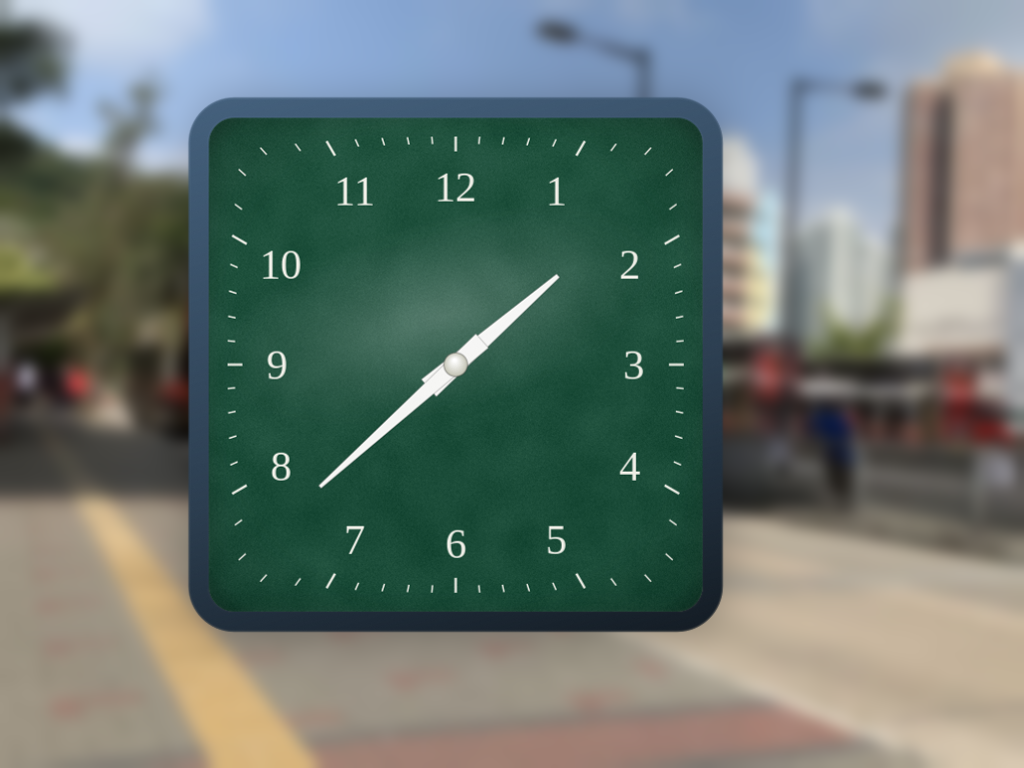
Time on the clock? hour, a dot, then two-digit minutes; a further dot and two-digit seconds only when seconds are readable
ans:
1.38
